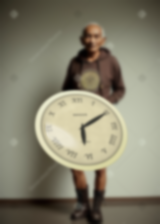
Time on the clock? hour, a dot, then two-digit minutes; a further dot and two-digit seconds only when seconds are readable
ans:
6.10
